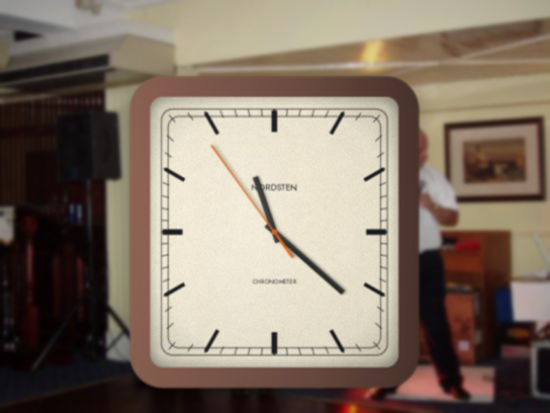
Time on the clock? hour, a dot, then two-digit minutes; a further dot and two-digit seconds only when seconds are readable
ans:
11.21.54
